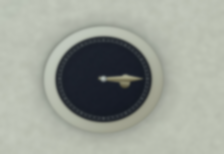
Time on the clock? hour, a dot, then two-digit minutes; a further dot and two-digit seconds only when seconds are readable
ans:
3.15
